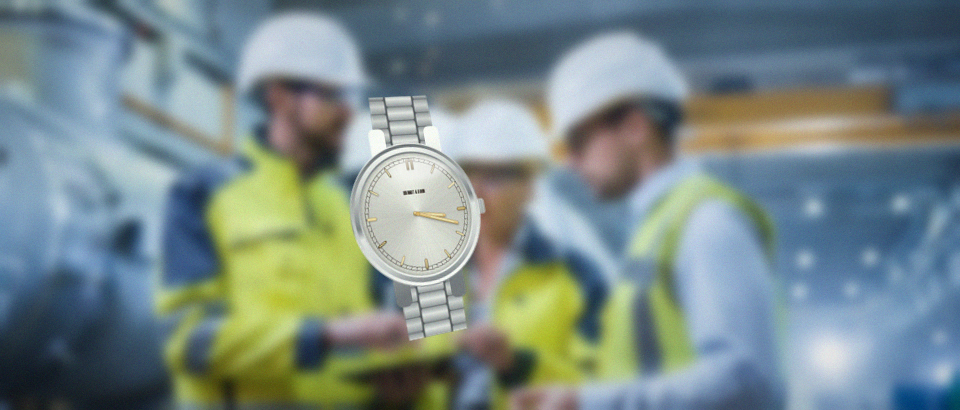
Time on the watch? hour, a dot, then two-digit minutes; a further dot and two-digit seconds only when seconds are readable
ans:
3.18
